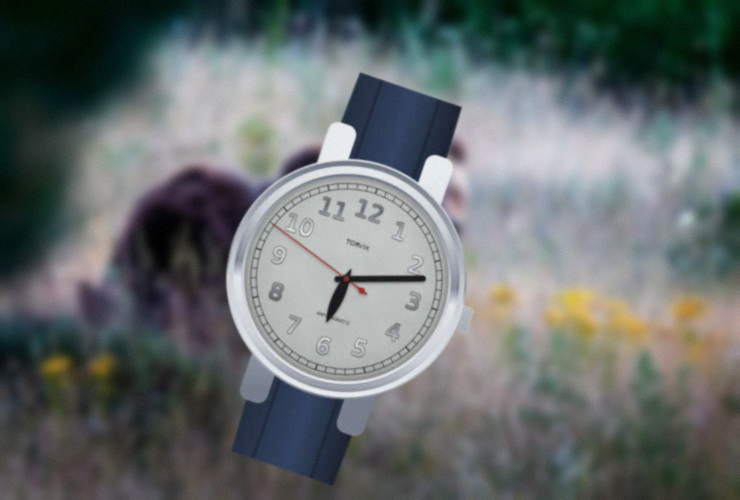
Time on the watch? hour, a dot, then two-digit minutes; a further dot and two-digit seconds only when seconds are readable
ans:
6.11.48
